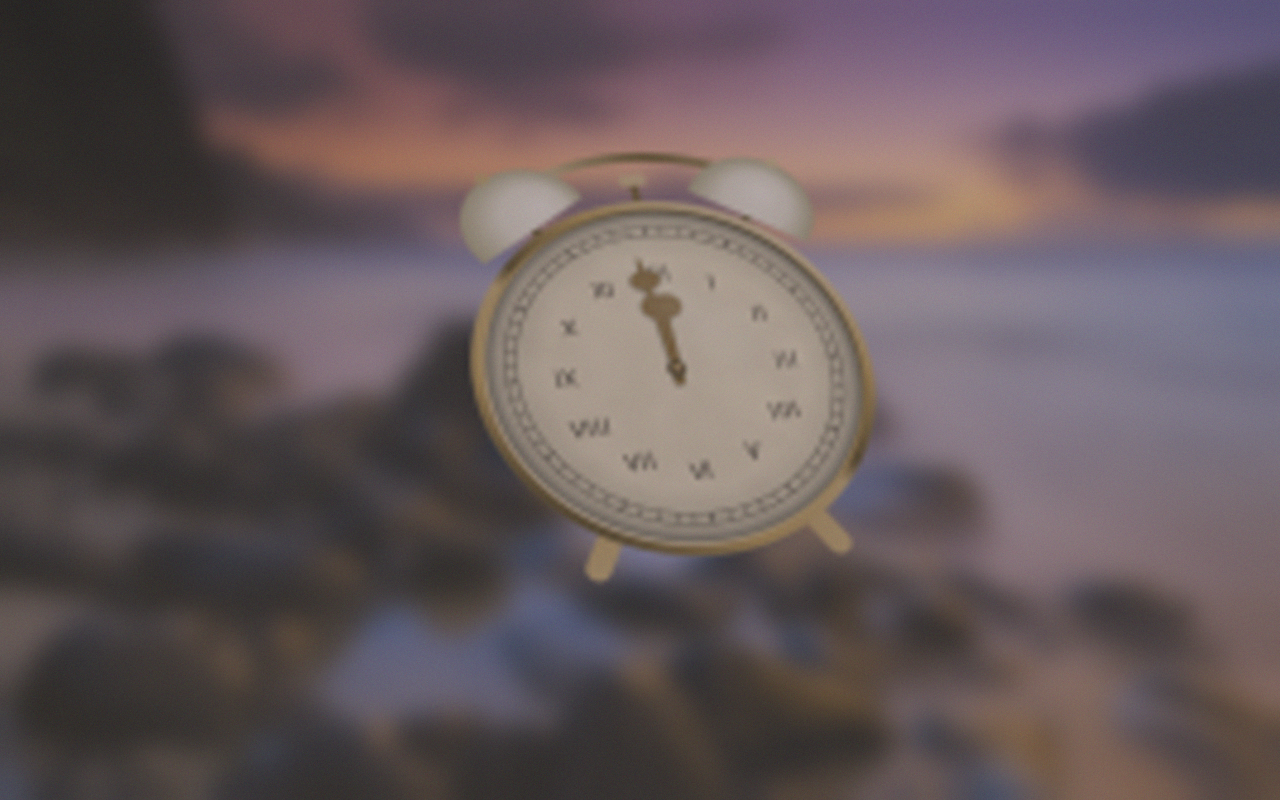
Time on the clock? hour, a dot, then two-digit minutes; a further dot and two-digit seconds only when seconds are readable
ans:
11.59
